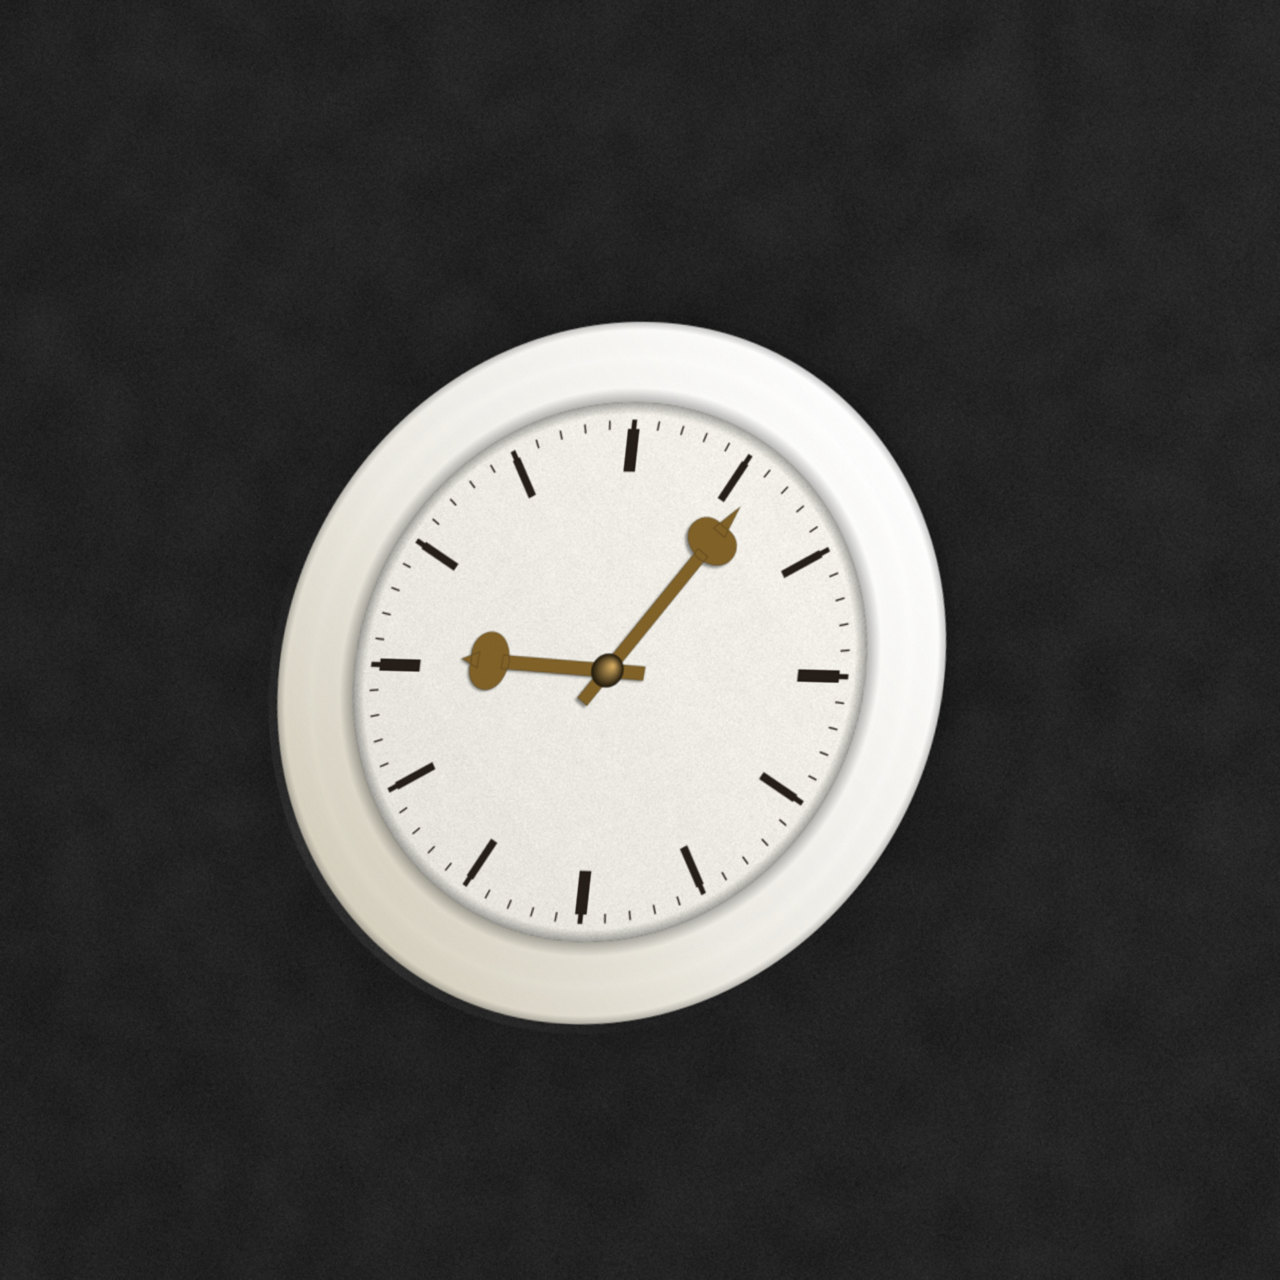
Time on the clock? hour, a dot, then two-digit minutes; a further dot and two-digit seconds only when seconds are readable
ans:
9.06
